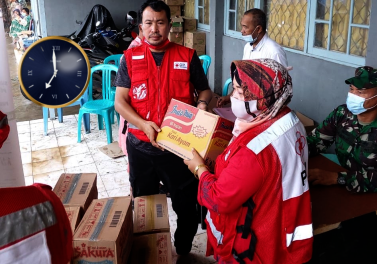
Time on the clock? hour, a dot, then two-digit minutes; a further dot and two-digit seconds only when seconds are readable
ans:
6.59
